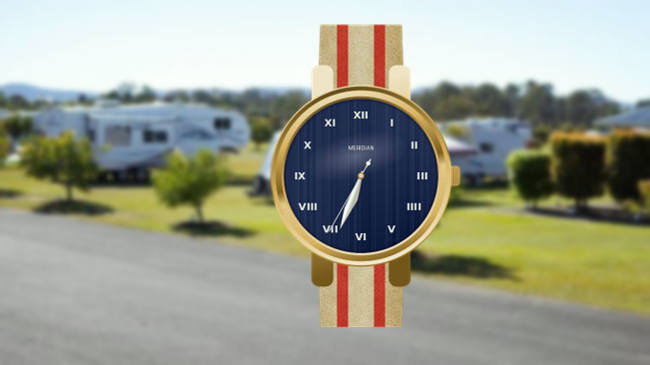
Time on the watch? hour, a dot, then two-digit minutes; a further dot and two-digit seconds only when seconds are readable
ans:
6.33.35
